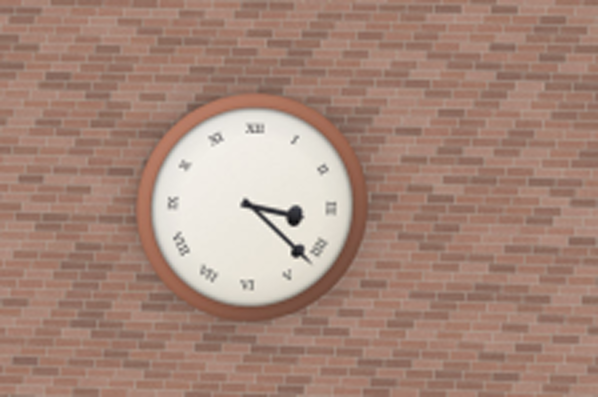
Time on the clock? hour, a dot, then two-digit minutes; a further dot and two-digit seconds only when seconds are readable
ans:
3.22
